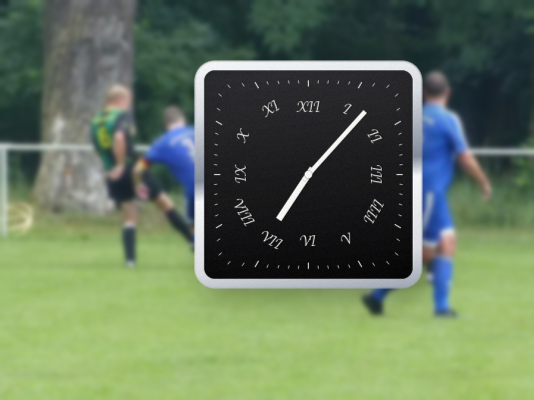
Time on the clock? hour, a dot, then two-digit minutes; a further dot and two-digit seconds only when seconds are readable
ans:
7.07
